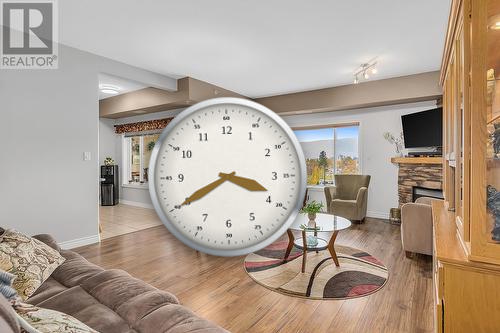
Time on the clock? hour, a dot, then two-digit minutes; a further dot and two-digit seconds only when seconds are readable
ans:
3.40
